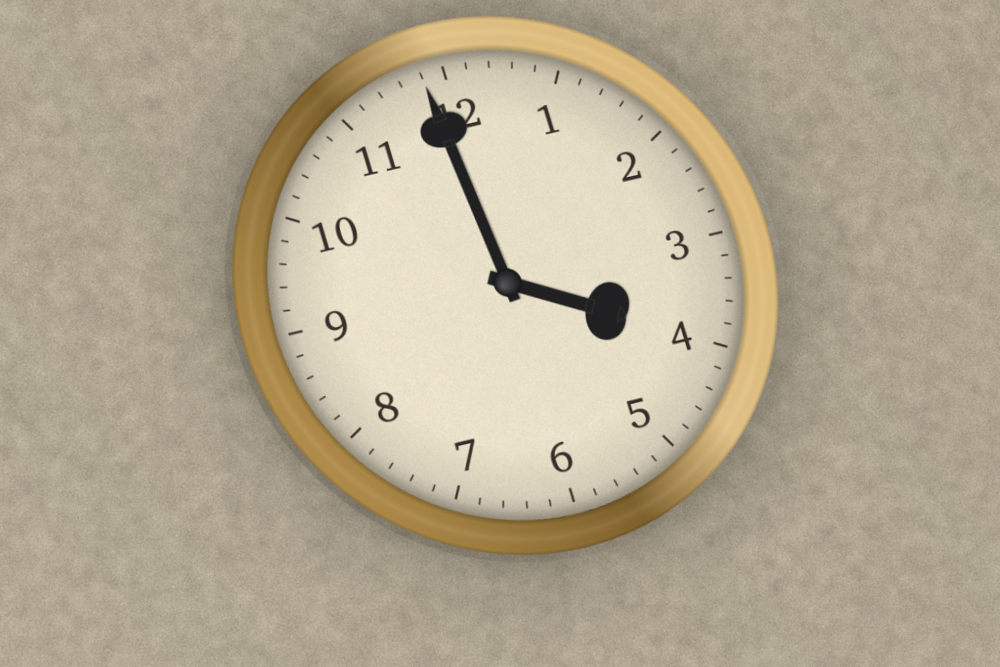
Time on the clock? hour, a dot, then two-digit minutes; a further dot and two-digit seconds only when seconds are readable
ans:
3.59
